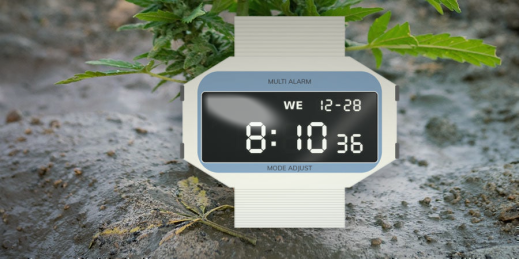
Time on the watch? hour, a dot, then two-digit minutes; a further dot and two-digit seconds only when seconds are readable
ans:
8.10.36
